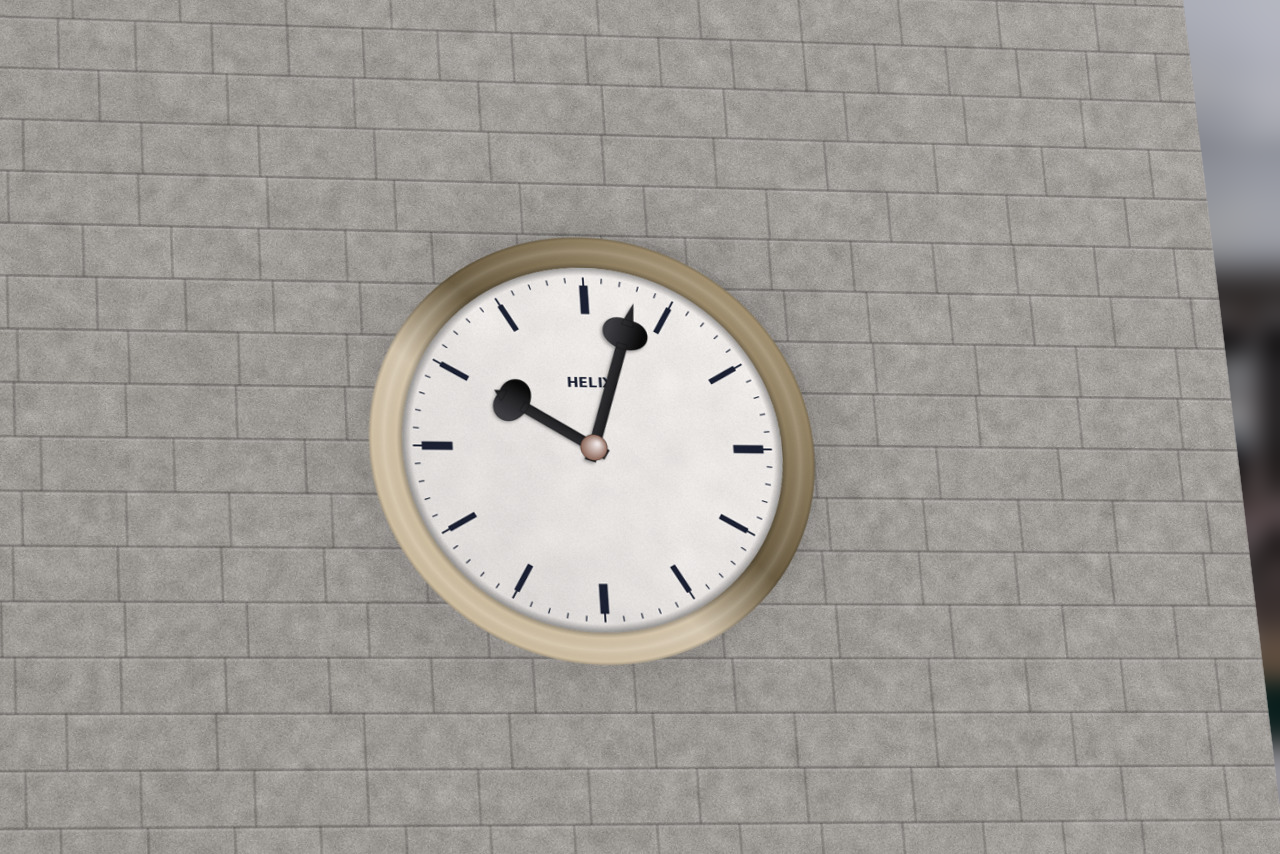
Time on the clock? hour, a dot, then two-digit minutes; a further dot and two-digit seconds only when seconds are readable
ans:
10.03
